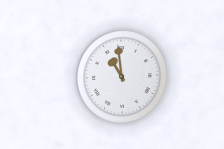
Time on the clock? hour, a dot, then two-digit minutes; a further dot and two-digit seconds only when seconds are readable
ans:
10.59
